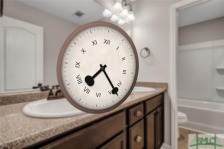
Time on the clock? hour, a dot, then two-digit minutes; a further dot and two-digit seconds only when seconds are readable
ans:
7.23
